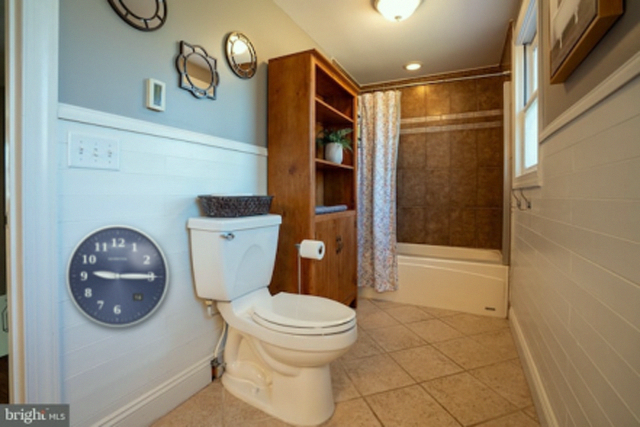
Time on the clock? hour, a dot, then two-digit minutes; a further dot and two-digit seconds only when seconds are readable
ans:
9.15
